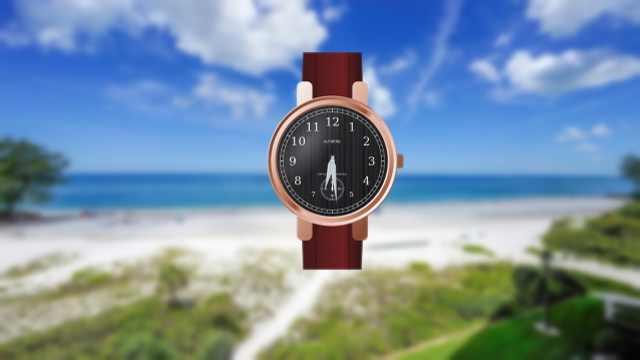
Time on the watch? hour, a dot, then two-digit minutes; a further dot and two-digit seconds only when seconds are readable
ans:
6.29
